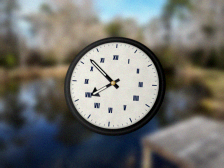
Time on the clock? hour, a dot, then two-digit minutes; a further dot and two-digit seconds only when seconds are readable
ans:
7.52
